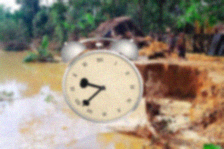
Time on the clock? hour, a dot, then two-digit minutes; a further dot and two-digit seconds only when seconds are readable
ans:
9.38
